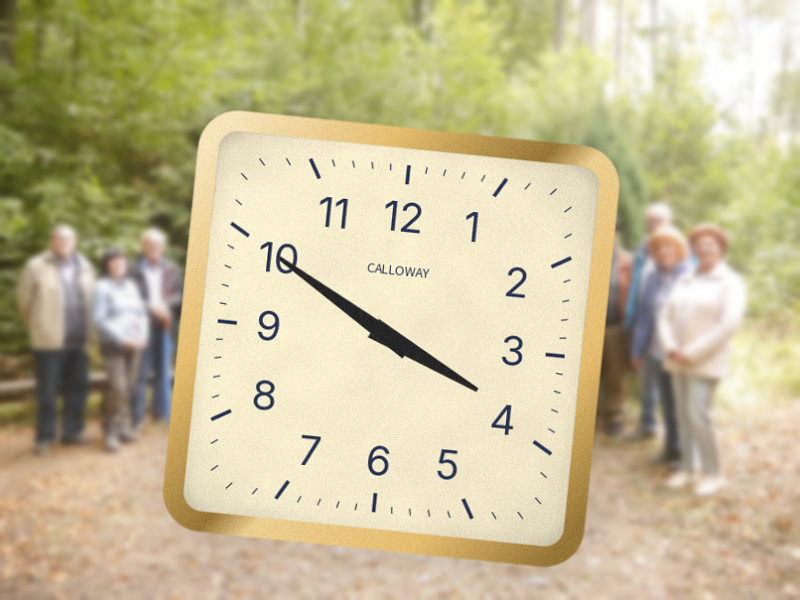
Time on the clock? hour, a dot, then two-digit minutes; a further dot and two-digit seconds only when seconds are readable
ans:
3.50
